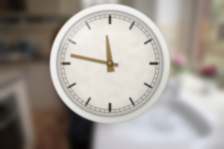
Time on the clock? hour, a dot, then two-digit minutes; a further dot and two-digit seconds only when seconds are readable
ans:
11.47
